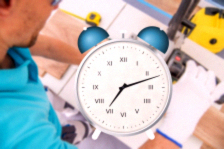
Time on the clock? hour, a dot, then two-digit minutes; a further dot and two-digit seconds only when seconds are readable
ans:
7.12
